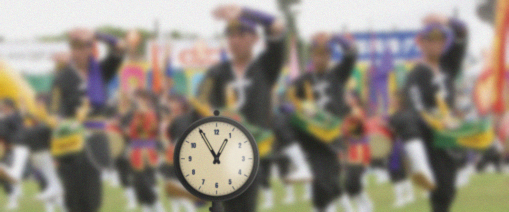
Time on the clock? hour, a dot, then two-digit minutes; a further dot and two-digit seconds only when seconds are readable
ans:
12.55
